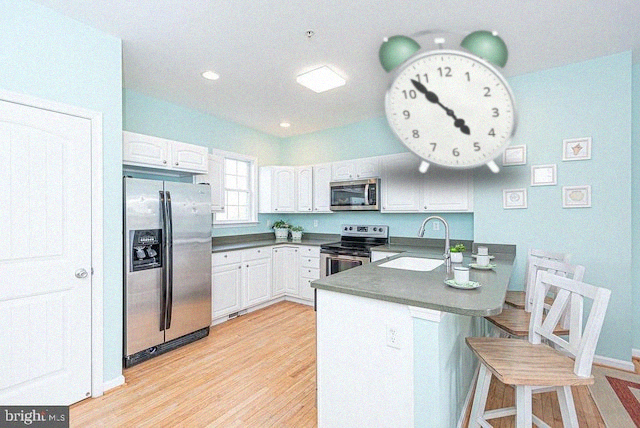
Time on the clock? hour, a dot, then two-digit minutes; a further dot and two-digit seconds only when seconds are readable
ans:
4.53
